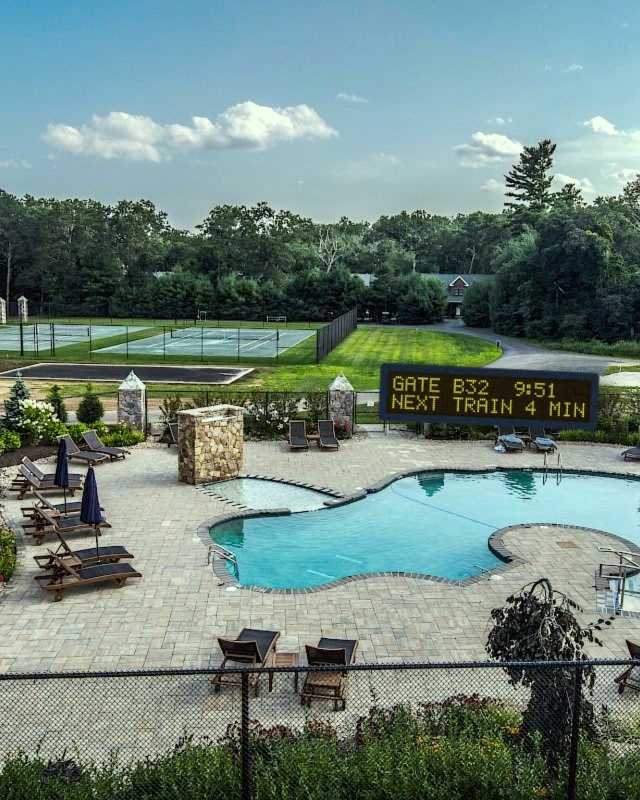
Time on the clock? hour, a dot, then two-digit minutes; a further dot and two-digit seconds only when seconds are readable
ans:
9.51
